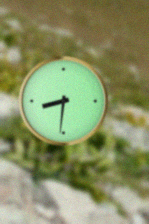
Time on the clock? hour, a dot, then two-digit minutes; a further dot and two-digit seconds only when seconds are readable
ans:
8.31
